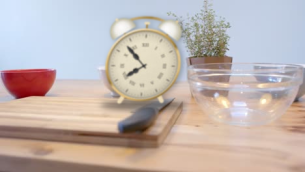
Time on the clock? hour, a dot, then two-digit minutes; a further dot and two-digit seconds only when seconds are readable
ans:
7.53
